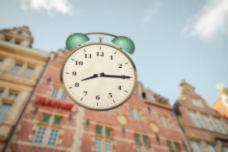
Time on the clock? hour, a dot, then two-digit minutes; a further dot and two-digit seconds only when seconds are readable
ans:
8.15
